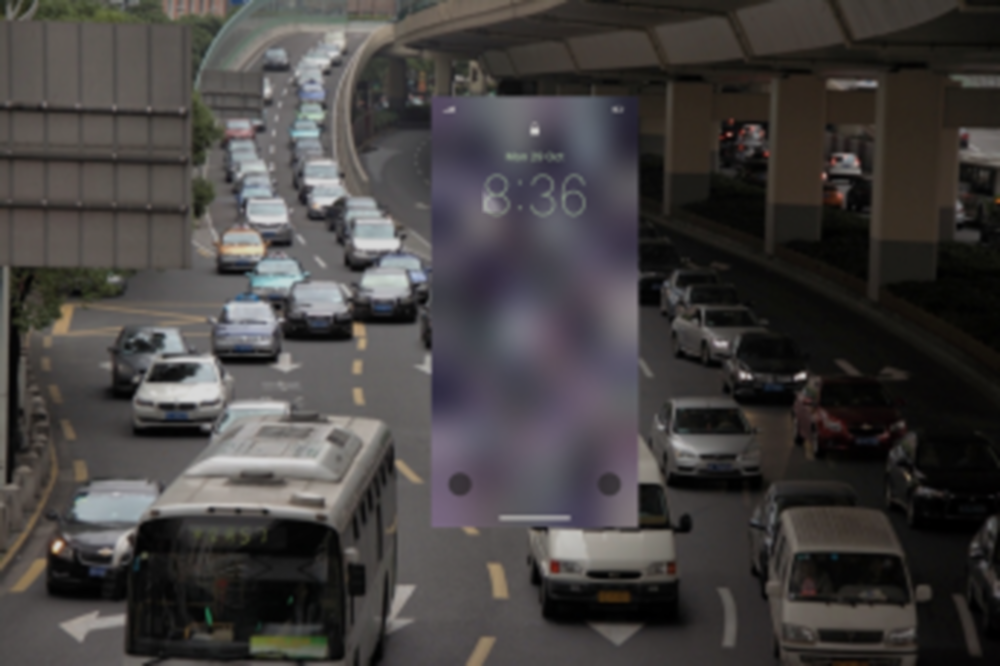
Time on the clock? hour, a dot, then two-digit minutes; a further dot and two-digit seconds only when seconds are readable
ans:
8.36
